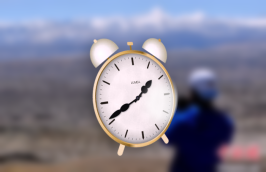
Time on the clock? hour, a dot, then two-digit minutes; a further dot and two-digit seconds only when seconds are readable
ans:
1.41
